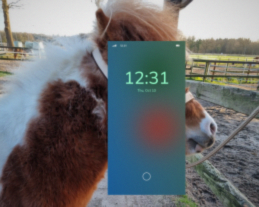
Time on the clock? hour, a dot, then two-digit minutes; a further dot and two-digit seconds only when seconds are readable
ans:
12.31
